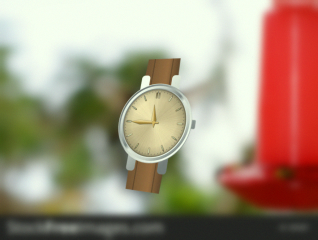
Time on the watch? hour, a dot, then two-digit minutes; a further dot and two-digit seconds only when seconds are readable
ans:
11.45
